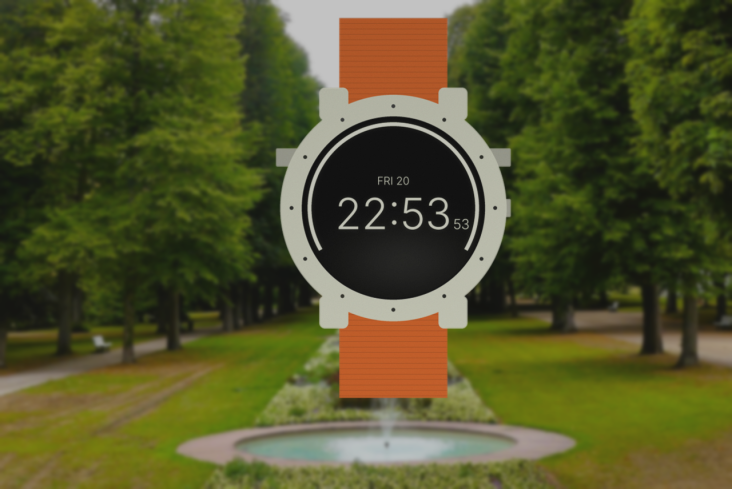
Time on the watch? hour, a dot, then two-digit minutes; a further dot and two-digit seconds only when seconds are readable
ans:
22.53.53
